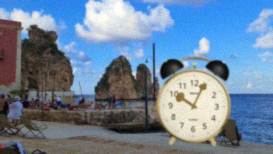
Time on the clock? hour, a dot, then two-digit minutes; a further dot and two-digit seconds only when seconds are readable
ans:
10.04
